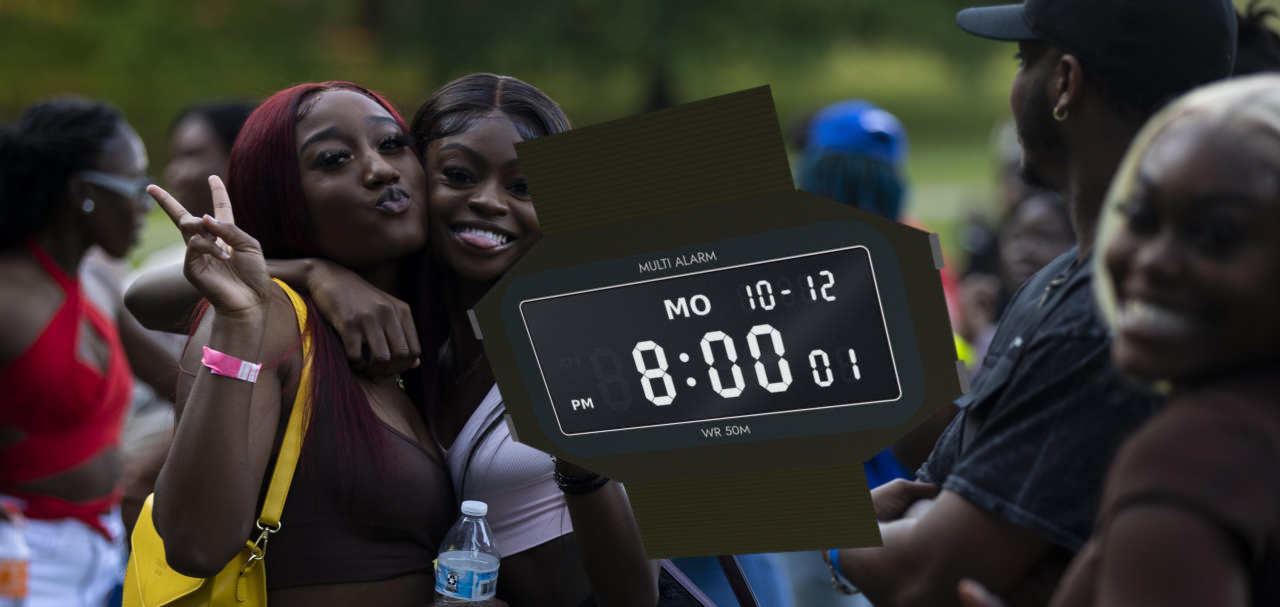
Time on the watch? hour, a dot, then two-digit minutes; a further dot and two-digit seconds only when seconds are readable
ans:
8.00.01
